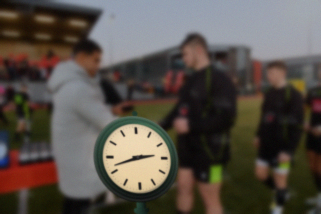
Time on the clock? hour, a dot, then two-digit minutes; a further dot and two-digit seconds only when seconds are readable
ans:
2.42
